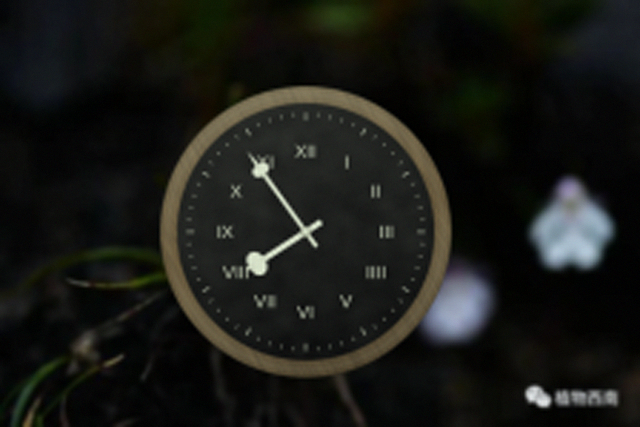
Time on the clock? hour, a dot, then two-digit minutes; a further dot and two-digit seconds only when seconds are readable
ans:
7.54
